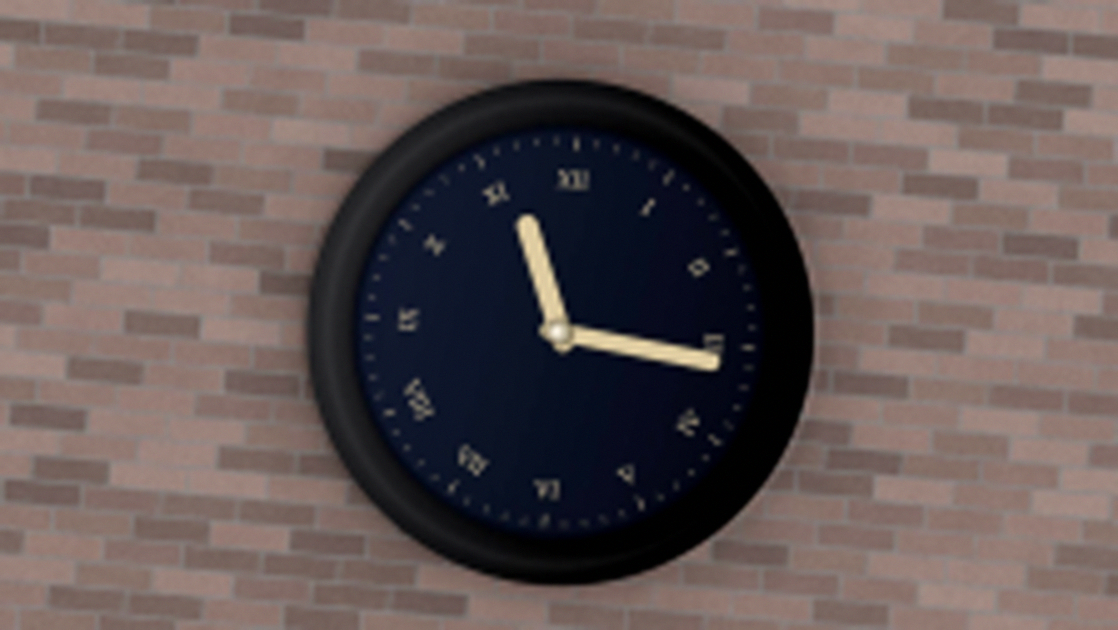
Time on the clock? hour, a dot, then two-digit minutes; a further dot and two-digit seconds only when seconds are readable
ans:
11.16
